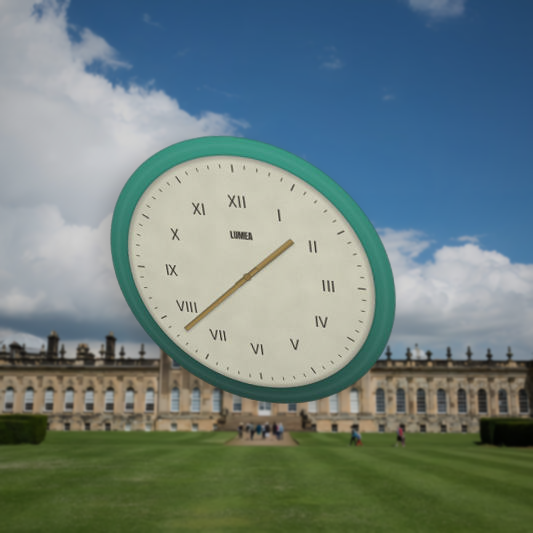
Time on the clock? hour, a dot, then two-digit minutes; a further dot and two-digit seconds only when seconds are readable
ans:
1.38
